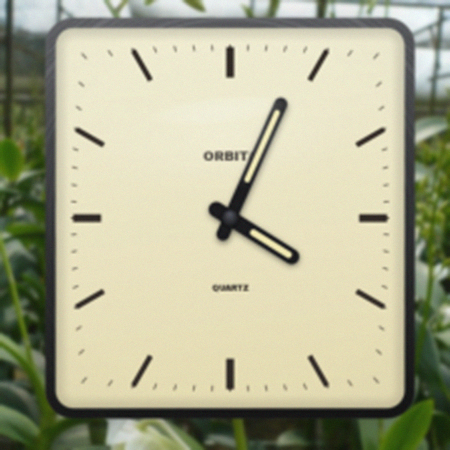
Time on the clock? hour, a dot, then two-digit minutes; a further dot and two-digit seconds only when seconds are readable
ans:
4.04
